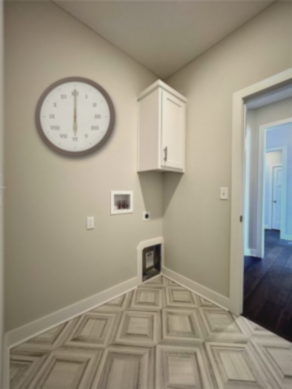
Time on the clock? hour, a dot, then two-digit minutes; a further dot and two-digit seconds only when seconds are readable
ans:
6.00
